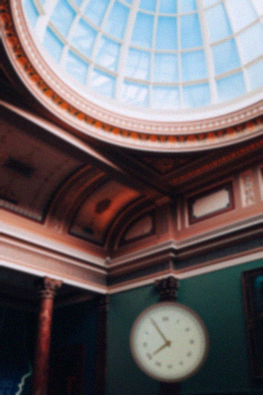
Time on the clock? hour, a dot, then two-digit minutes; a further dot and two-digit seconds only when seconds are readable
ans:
7.55
